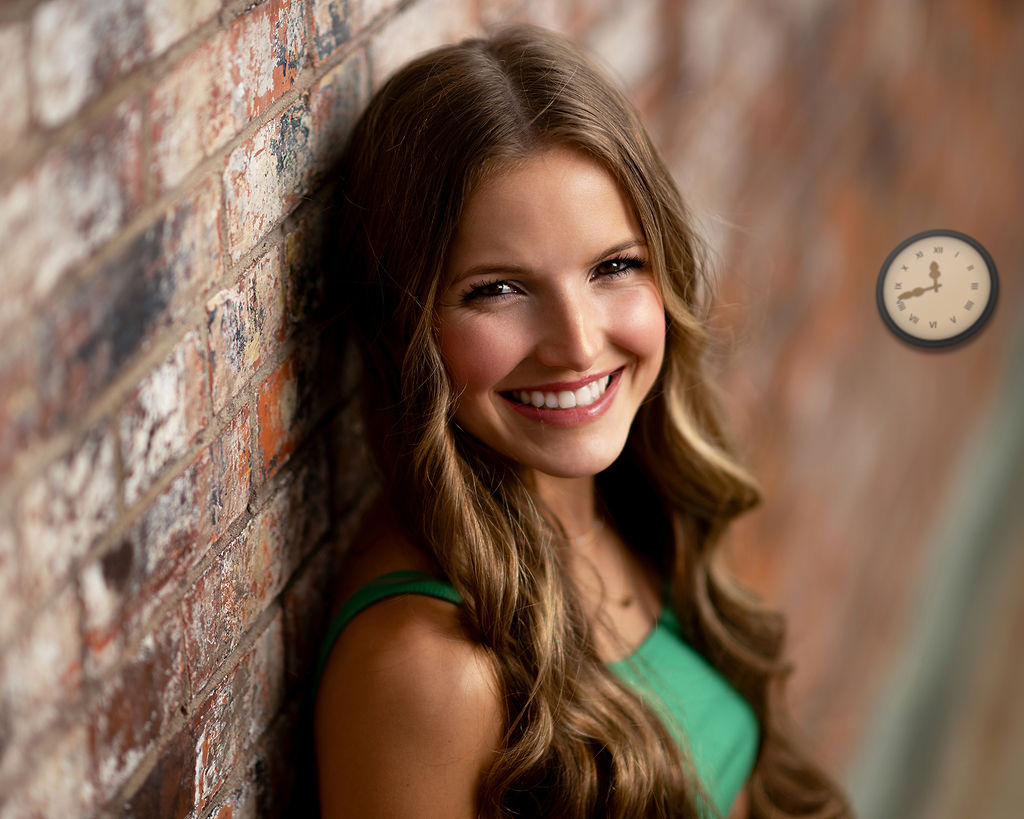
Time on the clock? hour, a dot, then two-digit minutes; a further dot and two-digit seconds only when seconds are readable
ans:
11.42
